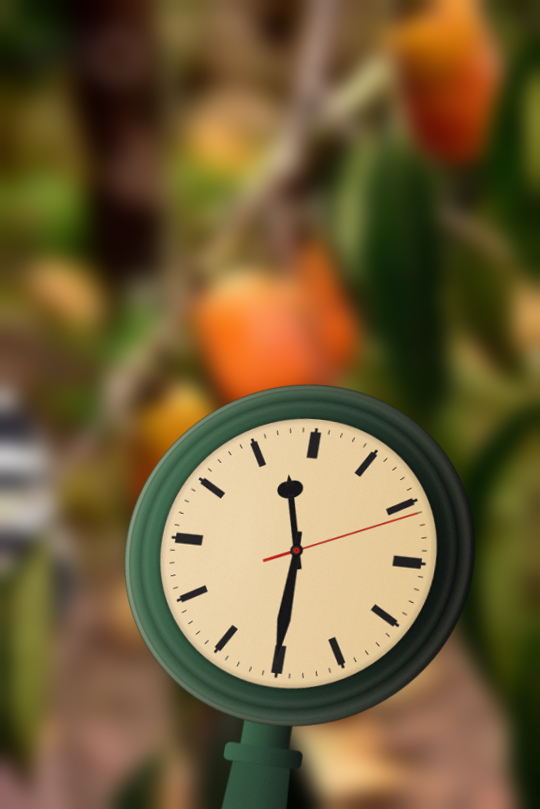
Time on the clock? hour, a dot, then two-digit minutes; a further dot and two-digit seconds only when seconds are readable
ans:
11.30.11
